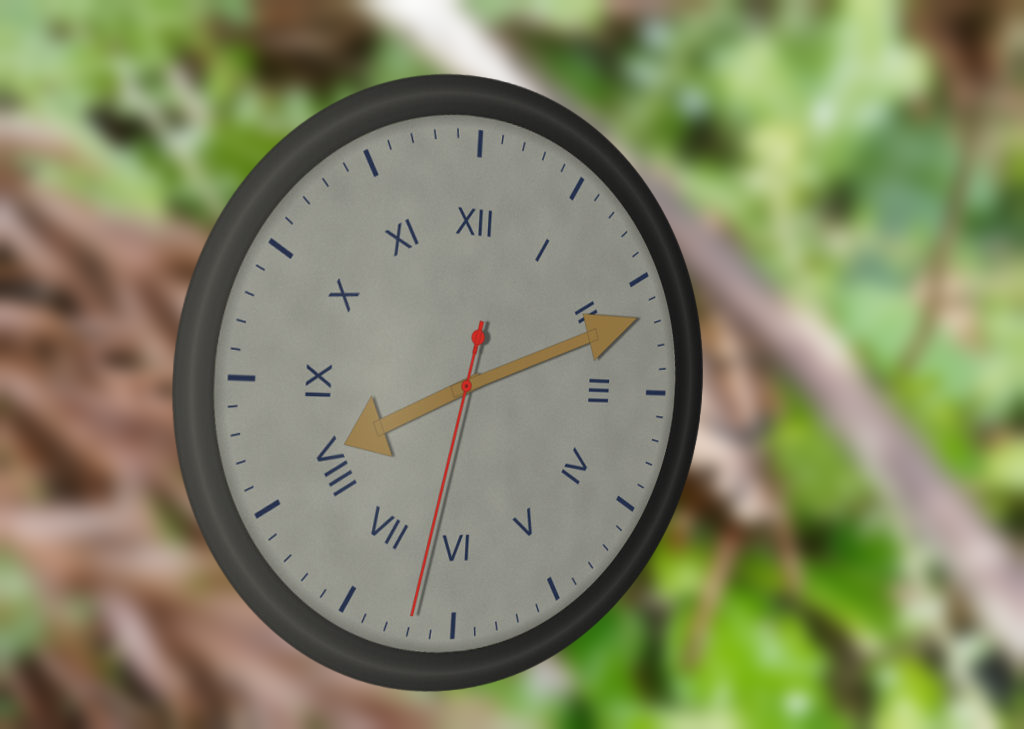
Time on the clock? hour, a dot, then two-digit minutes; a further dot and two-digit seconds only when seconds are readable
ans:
8.11.32
